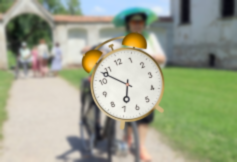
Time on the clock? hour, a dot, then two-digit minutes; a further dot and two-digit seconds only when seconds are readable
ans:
6.53
